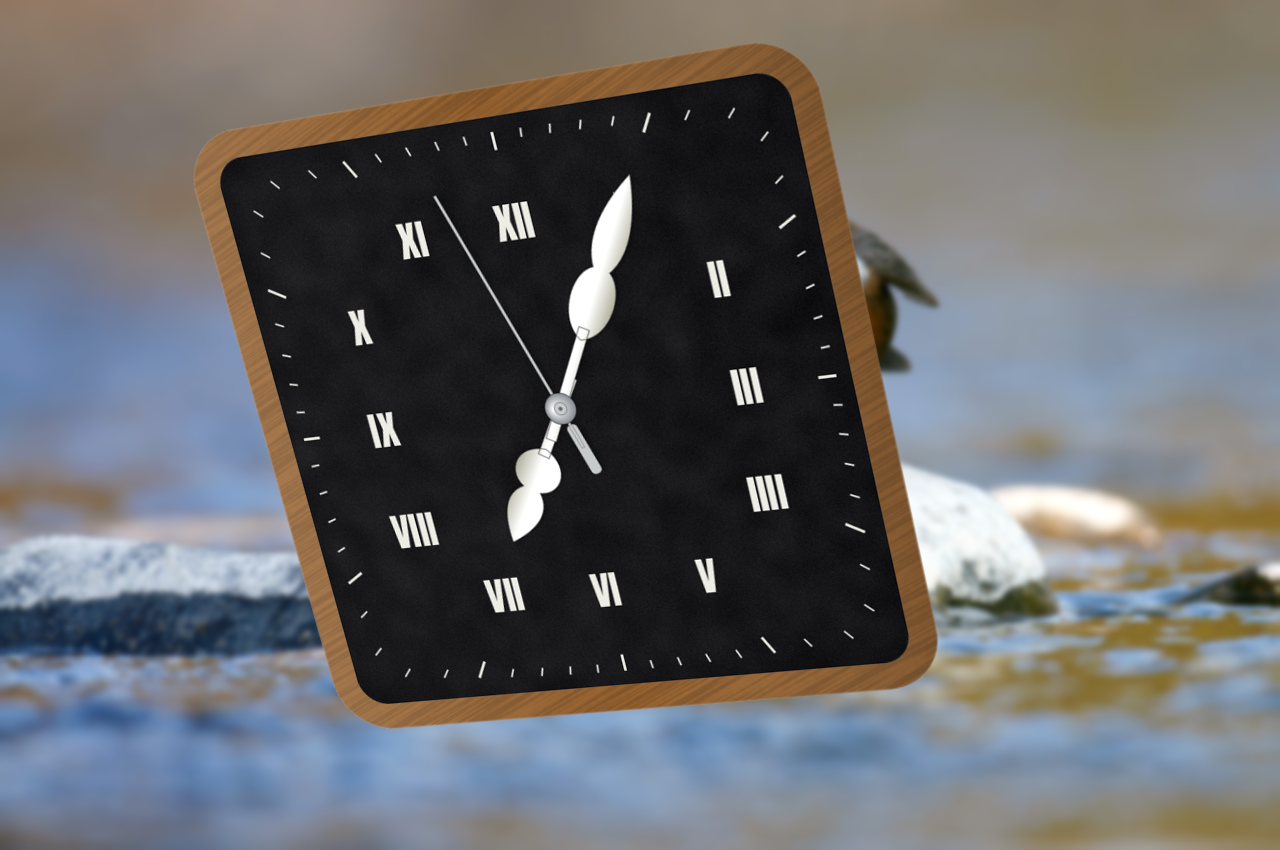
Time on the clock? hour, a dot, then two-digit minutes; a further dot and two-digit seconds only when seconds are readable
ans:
7.04.57
